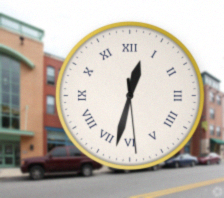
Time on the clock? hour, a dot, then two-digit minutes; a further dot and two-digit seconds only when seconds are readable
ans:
12.32.29
